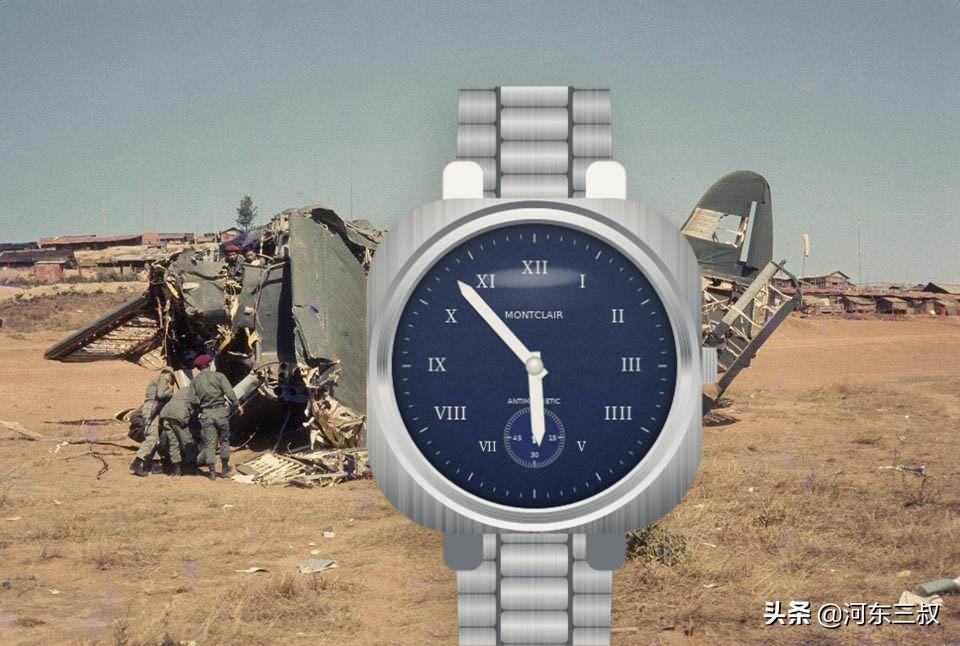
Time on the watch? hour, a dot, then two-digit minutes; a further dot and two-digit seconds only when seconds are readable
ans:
5.53
